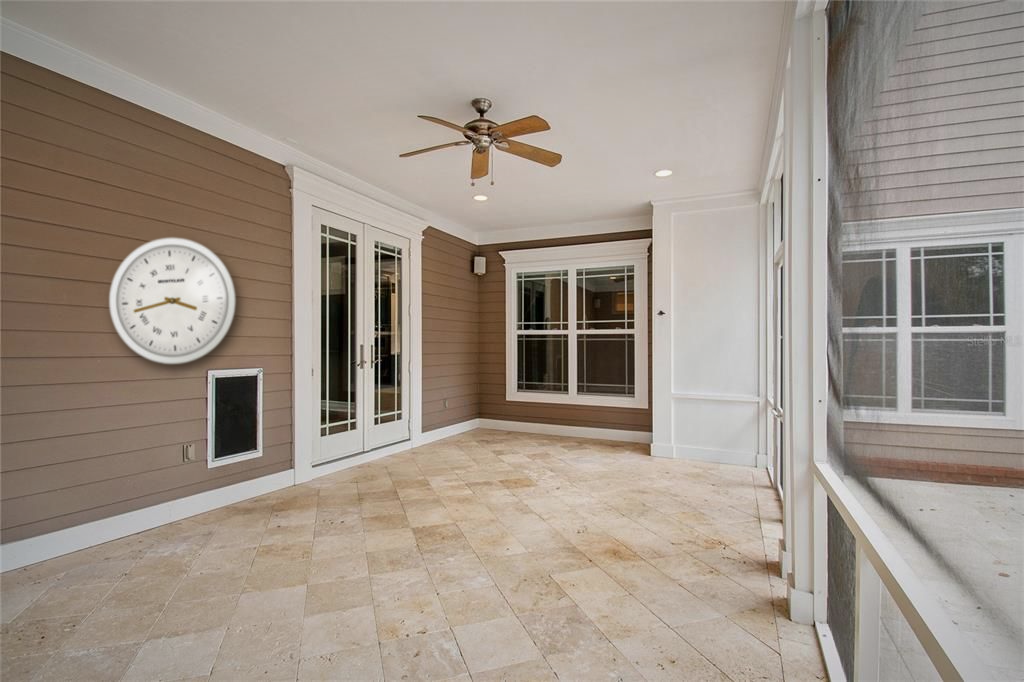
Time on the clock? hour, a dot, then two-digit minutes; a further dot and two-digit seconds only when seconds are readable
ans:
3.43
